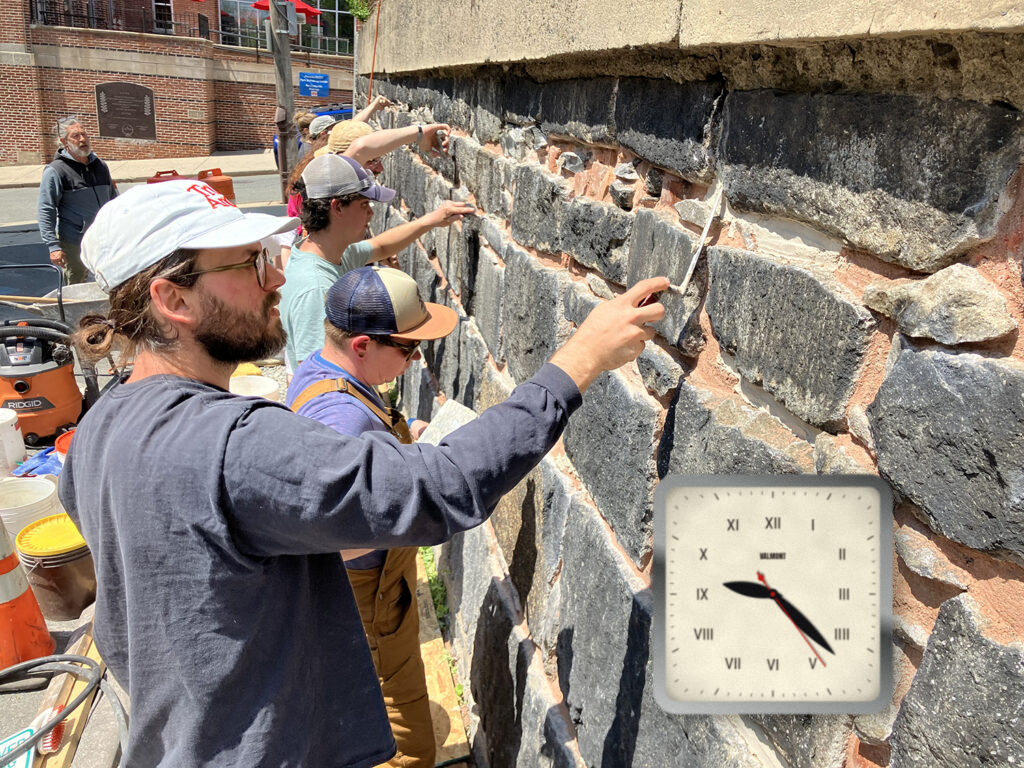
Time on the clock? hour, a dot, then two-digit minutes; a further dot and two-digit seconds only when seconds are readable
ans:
9.22.24
